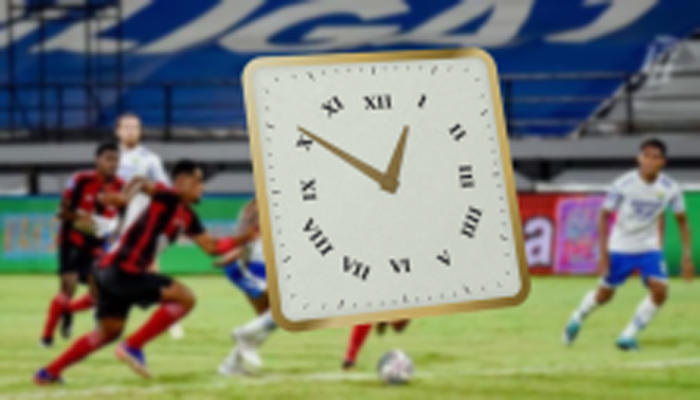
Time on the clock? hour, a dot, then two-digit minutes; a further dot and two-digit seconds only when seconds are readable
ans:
12.51
